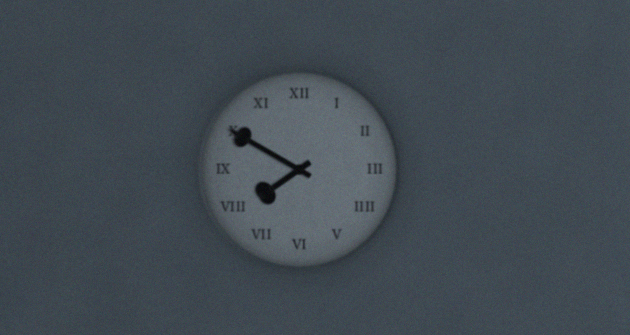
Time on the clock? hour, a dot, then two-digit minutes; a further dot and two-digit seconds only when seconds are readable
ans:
7.50
